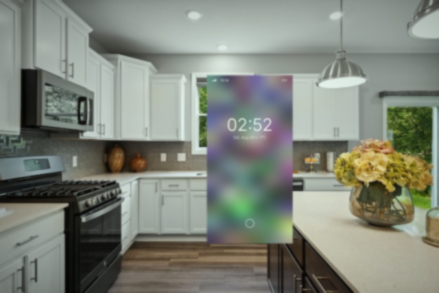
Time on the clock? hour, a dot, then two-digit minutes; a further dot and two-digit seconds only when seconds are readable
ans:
2.52
